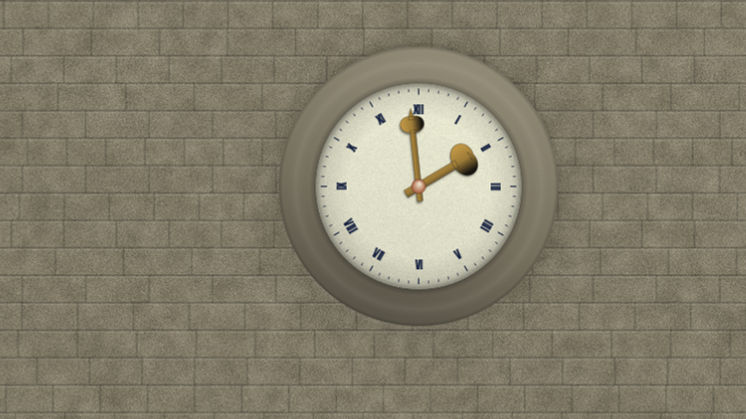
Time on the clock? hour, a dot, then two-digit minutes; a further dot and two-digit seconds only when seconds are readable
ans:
1.59
